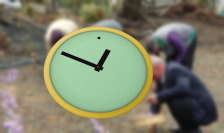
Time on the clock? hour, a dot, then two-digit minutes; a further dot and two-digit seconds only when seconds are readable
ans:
12.49
